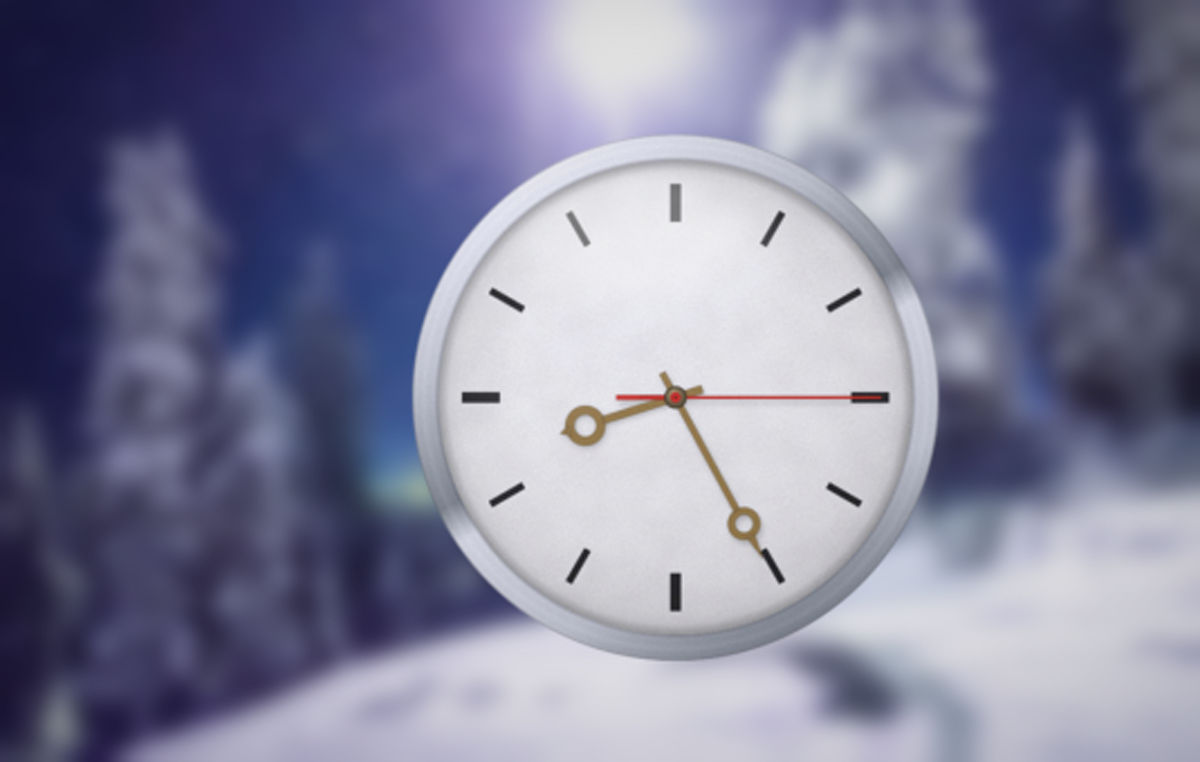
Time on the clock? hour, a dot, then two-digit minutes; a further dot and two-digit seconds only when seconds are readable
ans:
8.25.15
